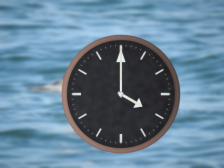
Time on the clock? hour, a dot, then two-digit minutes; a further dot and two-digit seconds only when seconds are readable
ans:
4.00
